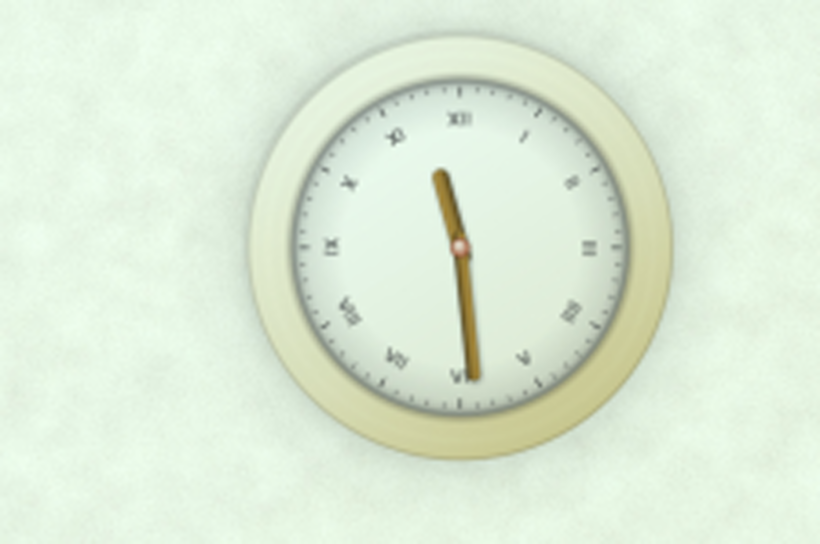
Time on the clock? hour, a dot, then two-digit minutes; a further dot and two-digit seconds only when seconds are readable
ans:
11.29
